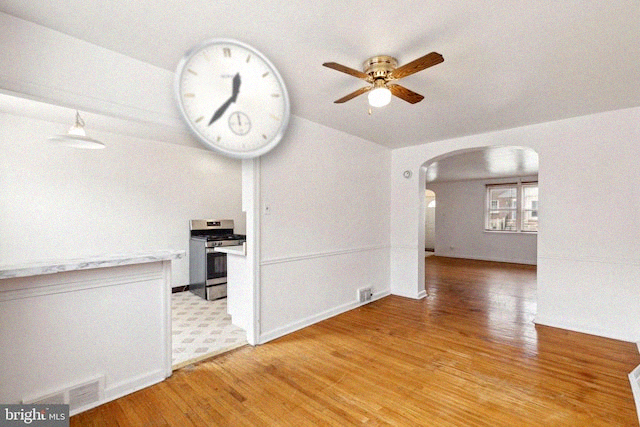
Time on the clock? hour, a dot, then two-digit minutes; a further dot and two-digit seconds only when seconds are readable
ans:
12.38
